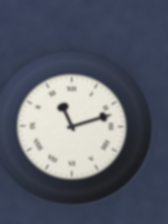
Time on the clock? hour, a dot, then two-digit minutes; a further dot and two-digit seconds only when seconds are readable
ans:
11.12
